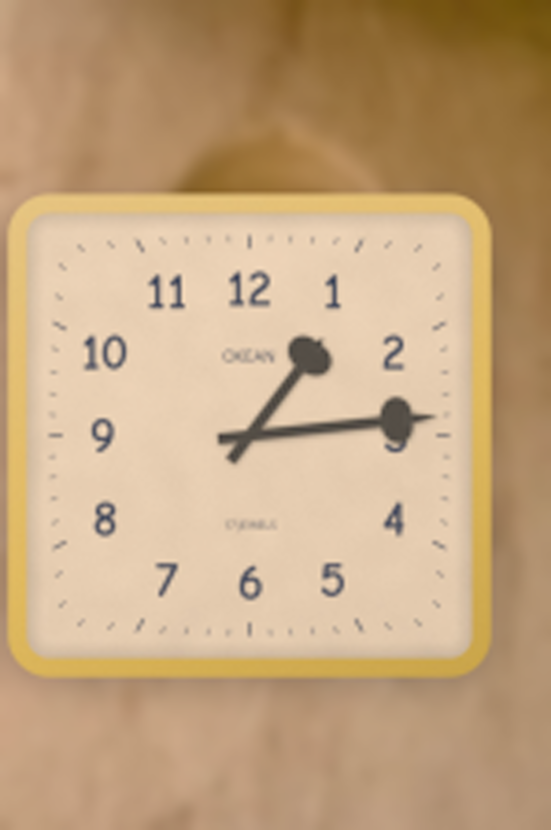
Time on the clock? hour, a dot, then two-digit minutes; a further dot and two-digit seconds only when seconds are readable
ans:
1.14
